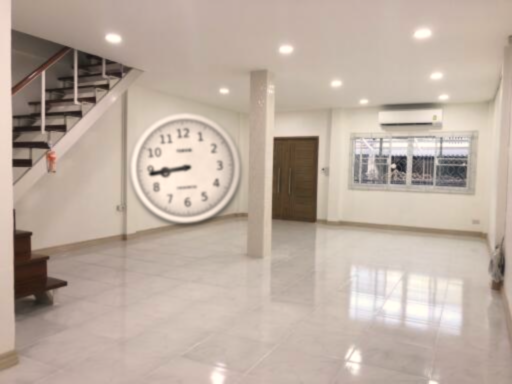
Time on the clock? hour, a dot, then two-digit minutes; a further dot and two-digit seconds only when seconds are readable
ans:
8.44
